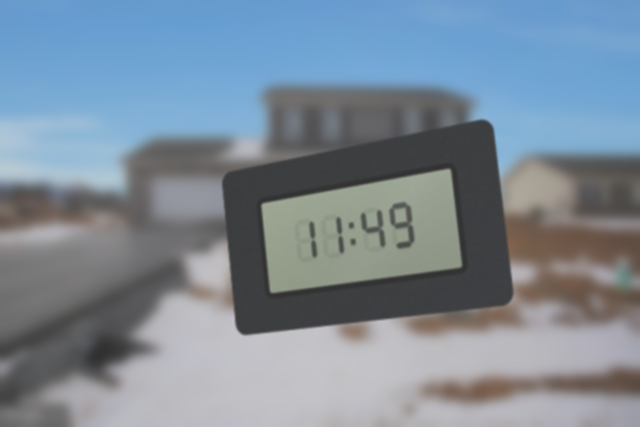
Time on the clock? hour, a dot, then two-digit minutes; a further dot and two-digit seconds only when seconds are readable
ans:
11.49
